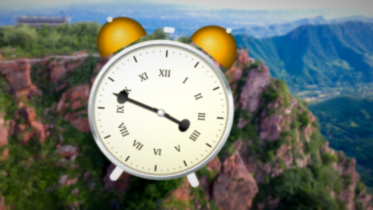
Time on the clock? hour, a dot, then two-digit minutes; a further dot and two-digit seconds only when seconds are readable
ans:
3.48
